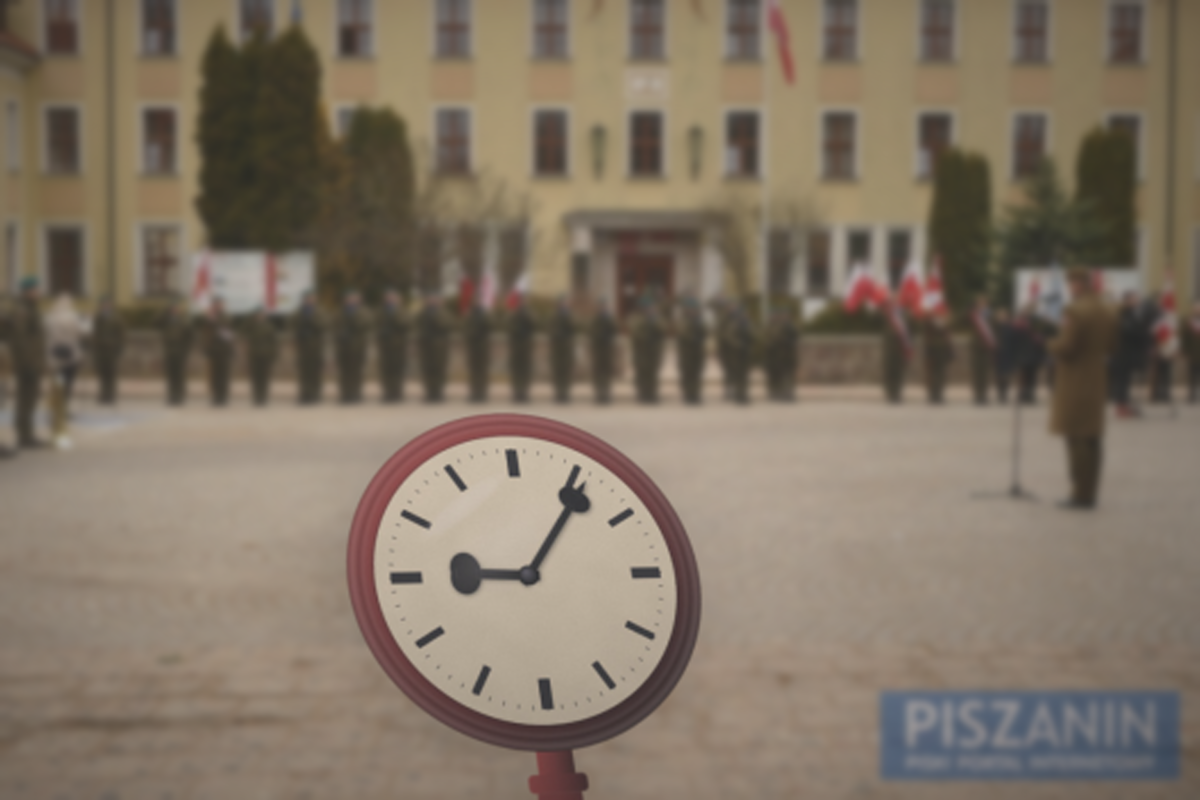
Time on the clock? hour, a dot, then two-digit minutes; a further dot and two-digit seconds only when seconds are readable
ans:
9.06
